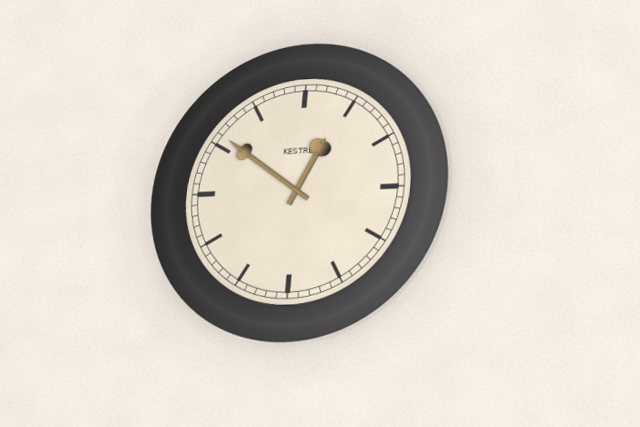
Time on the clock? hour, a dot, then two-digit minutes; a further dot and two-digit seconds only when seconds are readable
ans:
12.51
